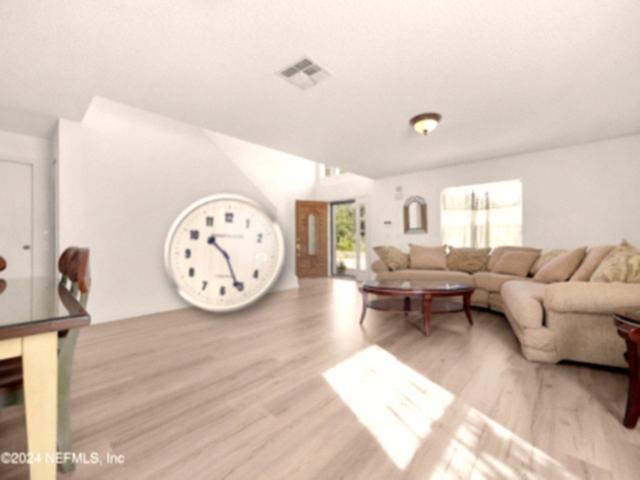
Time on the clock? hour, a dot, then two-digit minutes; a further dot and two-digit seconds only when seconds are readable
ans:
10.26
